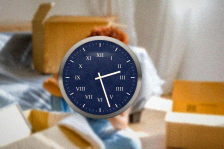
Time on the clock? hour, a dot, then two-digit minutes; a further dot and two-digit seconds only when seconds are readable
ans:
2.27
